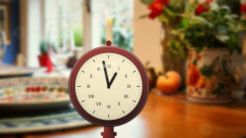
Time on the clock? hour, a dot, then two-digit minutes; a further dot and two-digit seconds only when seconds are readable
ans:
12.58
